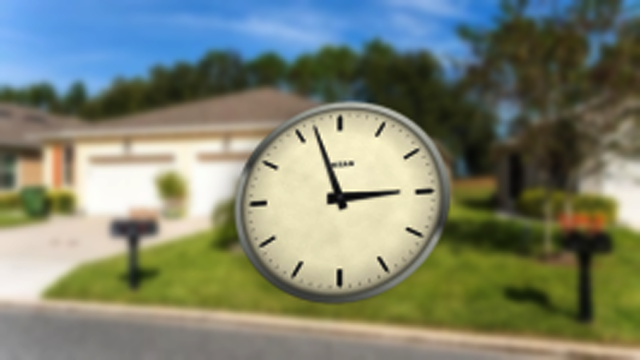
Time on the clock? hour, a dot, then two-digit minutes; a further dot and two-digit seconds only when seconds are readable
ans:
2.57
